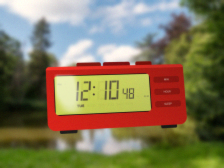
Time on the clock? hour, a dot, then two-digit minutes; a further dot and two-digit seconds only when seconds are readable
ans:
12.10.48
